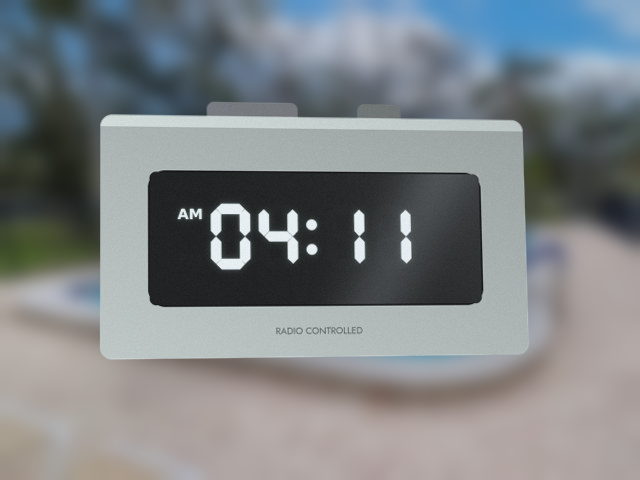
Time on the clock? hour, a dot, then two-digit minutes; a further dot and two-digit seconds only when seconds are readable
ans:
4.11
